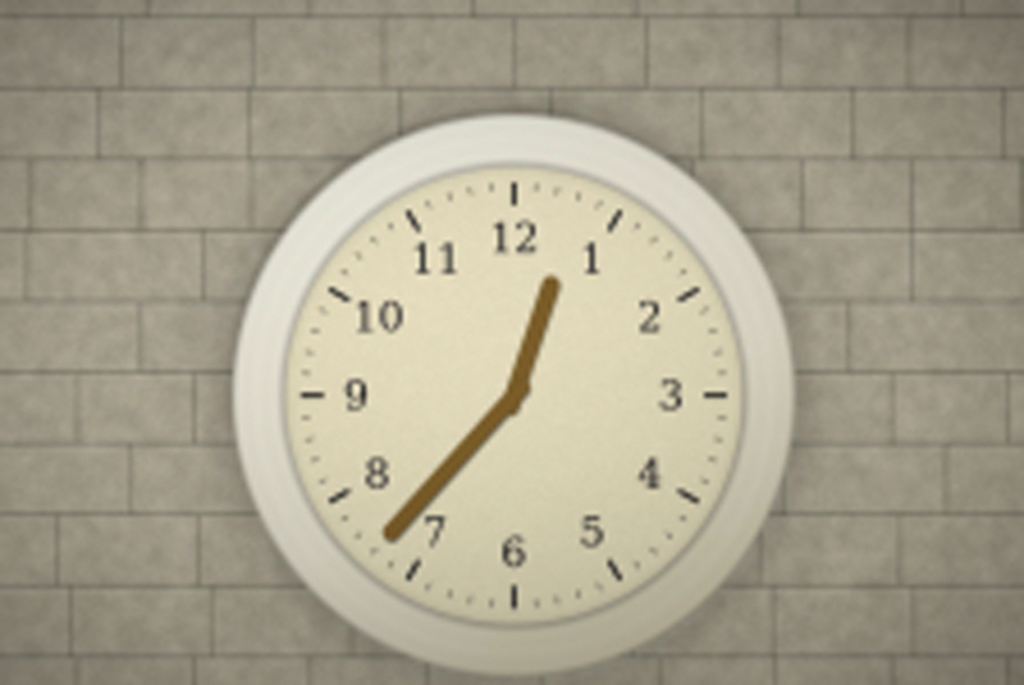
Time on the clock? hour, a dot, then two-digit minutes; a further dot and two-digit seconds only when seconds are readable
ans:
12.37
